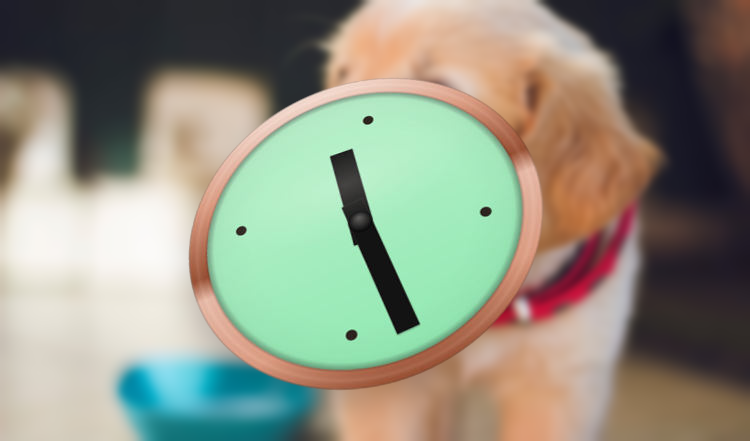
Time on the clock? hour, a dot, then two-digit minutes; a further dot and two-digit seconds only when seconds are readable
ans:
11.26
